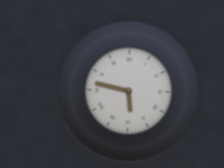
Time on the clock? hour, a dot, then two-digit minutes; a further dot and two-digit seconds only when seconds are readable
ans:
5.47
